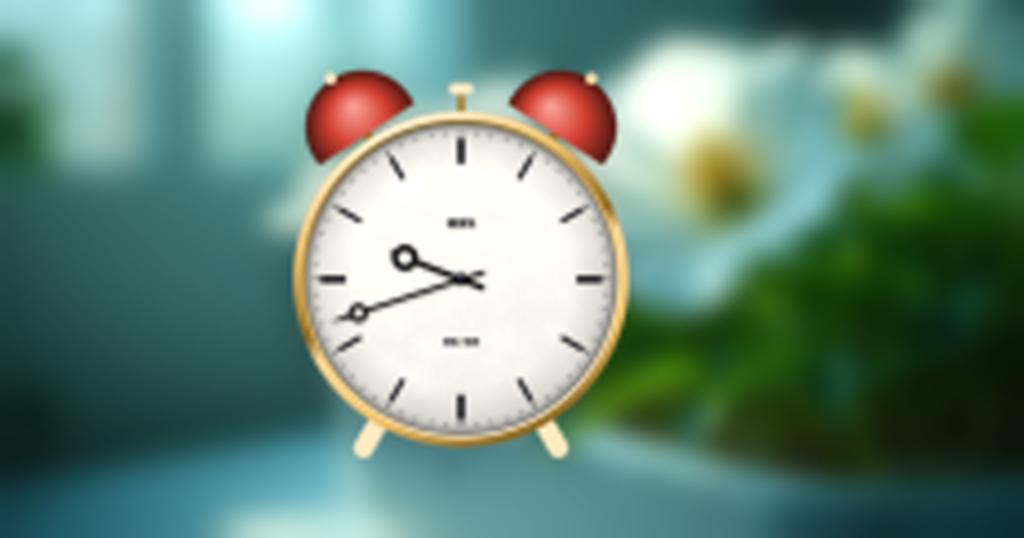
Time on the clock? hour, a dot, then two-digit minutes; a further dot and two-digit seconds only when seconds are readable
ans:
9.42
